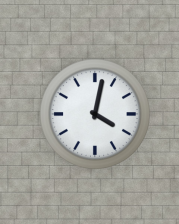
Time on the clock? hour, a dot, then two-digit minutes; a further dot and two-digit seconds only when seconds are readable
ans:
4.02
